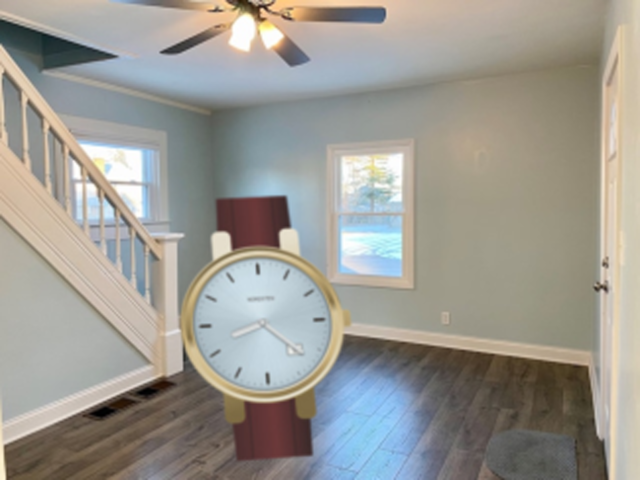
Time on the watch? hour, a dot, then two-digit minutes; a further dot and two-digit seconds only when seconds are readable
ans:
8.22
